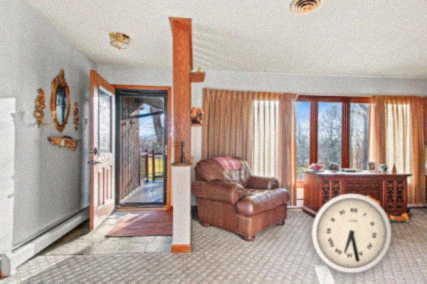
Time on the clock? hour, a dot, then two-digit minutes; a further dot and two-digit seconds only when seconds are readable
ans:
6.27
